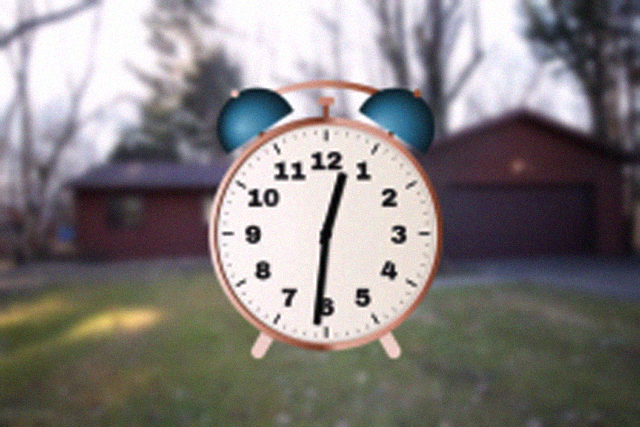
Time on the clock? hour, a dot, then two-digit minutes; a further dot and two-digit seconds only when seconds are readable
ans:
12.31
